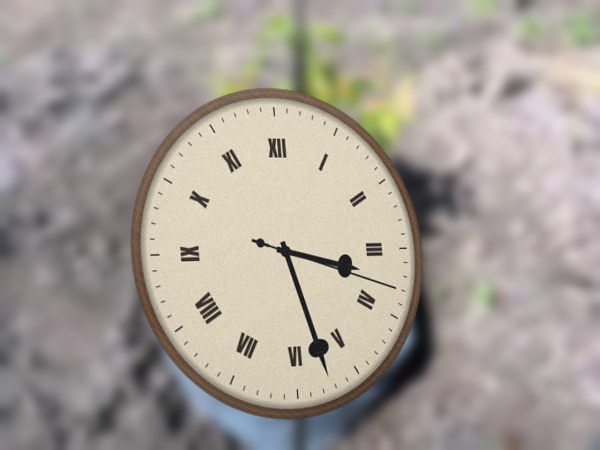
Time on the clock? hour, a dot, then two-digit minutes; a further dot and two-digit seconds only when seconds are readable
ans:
3.27.18
